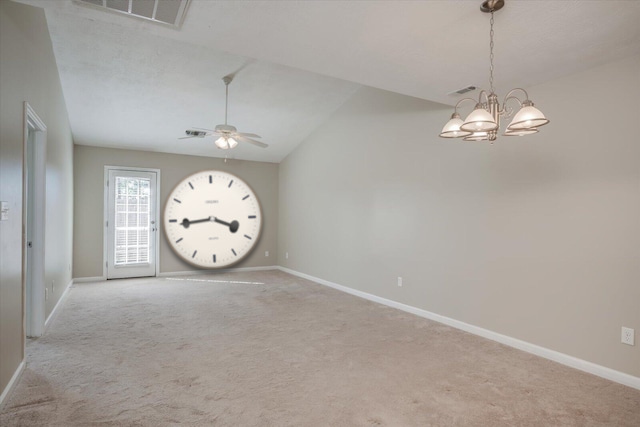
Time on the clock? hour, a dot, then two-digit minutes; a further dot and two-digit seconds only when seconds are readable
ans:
3.44
